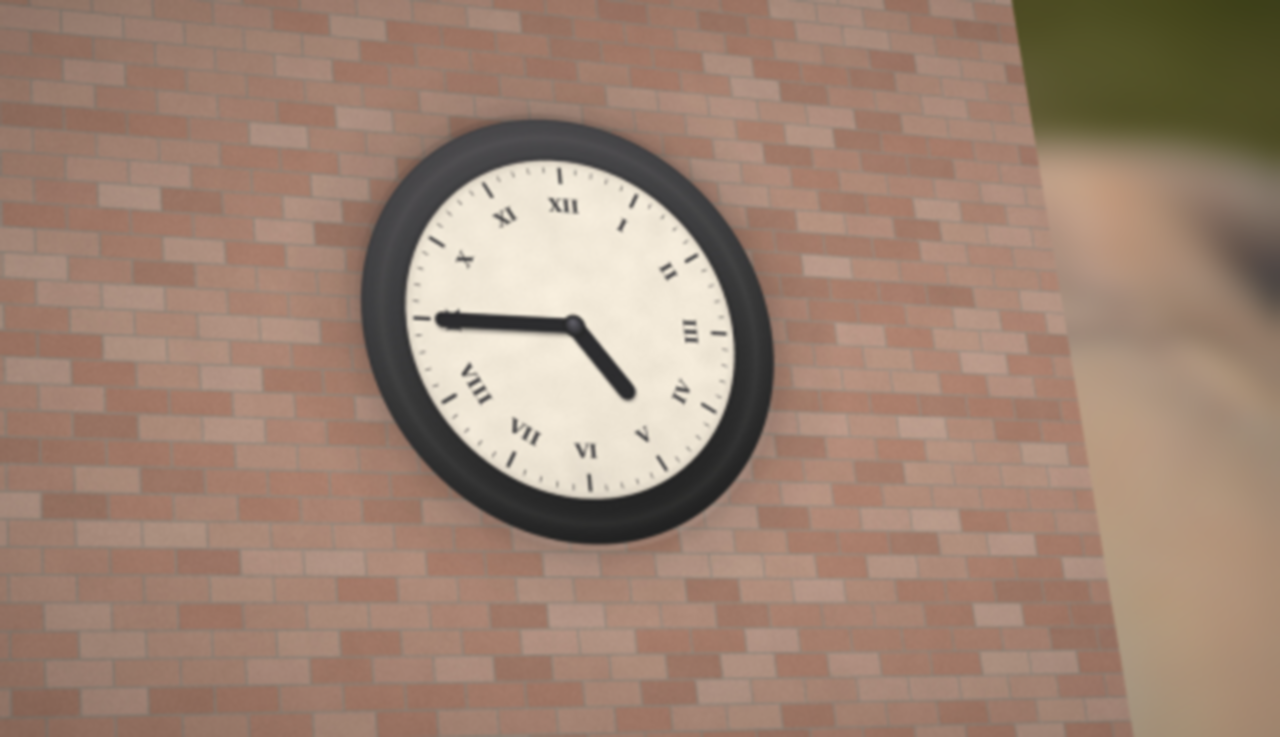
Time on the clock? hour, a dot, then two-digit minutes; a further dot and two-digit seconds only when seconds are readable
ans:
4.45
